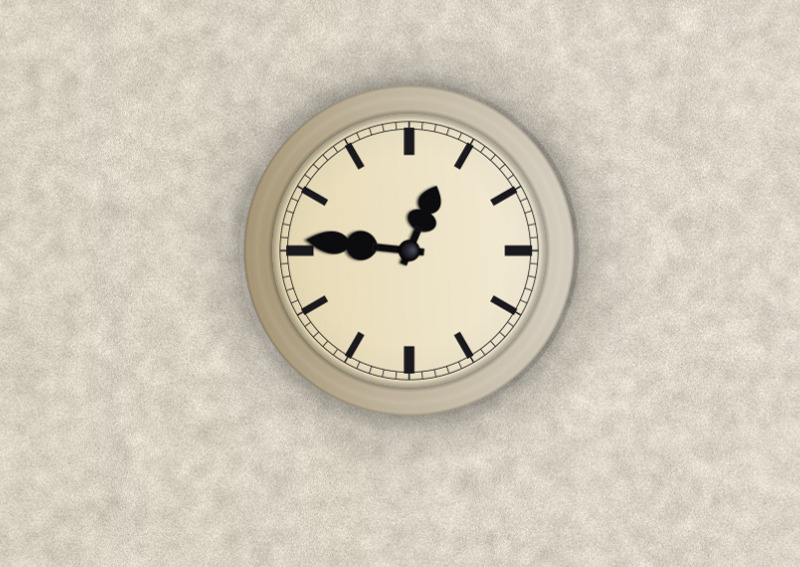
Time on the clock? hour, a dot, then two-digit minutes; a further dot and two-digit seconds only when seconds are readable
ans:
12.46
